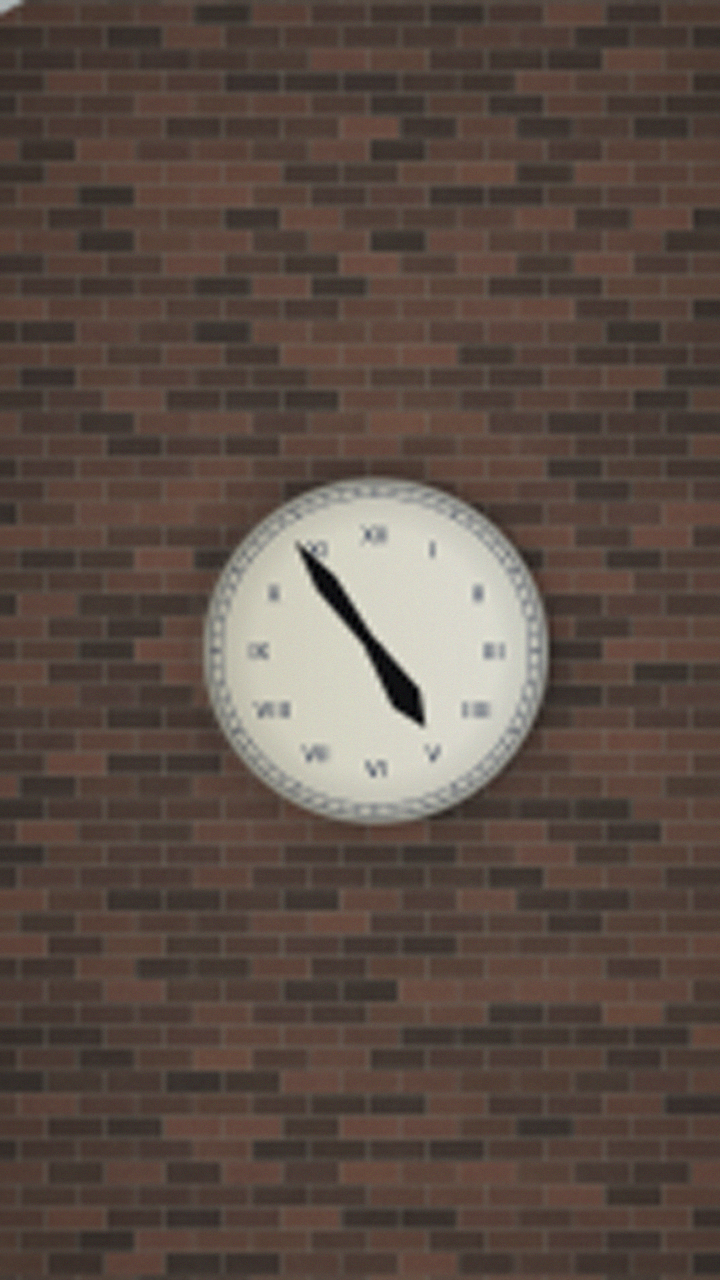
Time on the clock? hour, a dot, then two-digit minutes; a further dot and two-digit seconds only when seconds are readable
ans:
4.54
